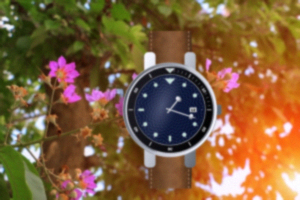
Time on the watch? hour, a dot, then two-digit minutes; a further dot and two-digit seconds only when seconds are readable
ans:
1.18
